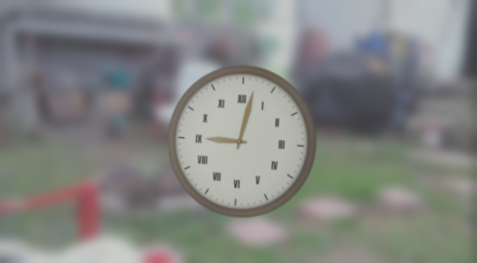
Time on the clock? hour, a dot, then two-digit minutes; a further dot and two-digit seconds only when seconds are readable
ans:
9.02
